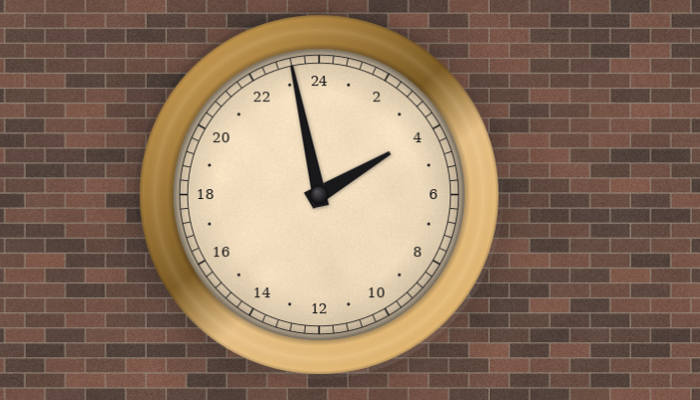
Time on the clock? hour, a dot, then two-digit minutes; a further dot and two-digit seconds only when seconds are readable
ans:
3.58
